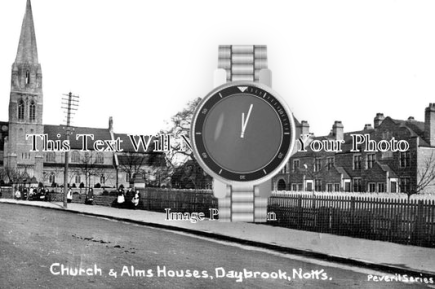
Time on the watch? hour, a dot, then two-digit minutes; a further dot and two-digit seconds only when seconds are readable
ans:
12.03
